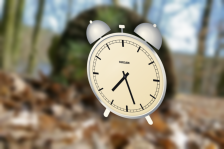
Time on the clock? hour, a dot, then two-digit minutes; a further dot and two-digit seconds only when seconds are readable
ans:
7.27
